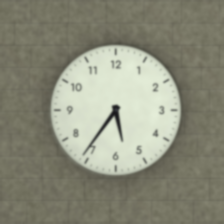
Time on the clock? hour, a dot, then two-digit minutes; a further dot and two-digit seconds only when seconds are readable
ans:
5.36
